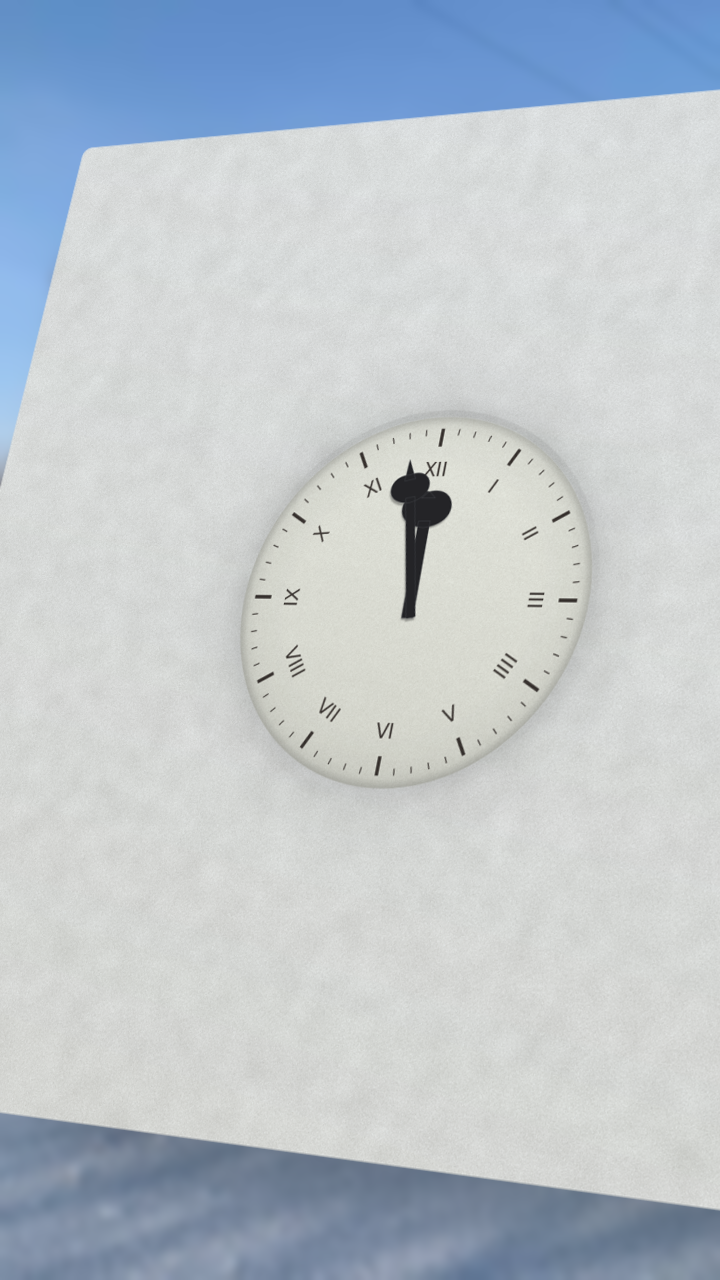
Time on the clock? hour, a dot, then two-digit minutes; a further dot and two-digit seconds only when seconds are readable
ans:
11.58
